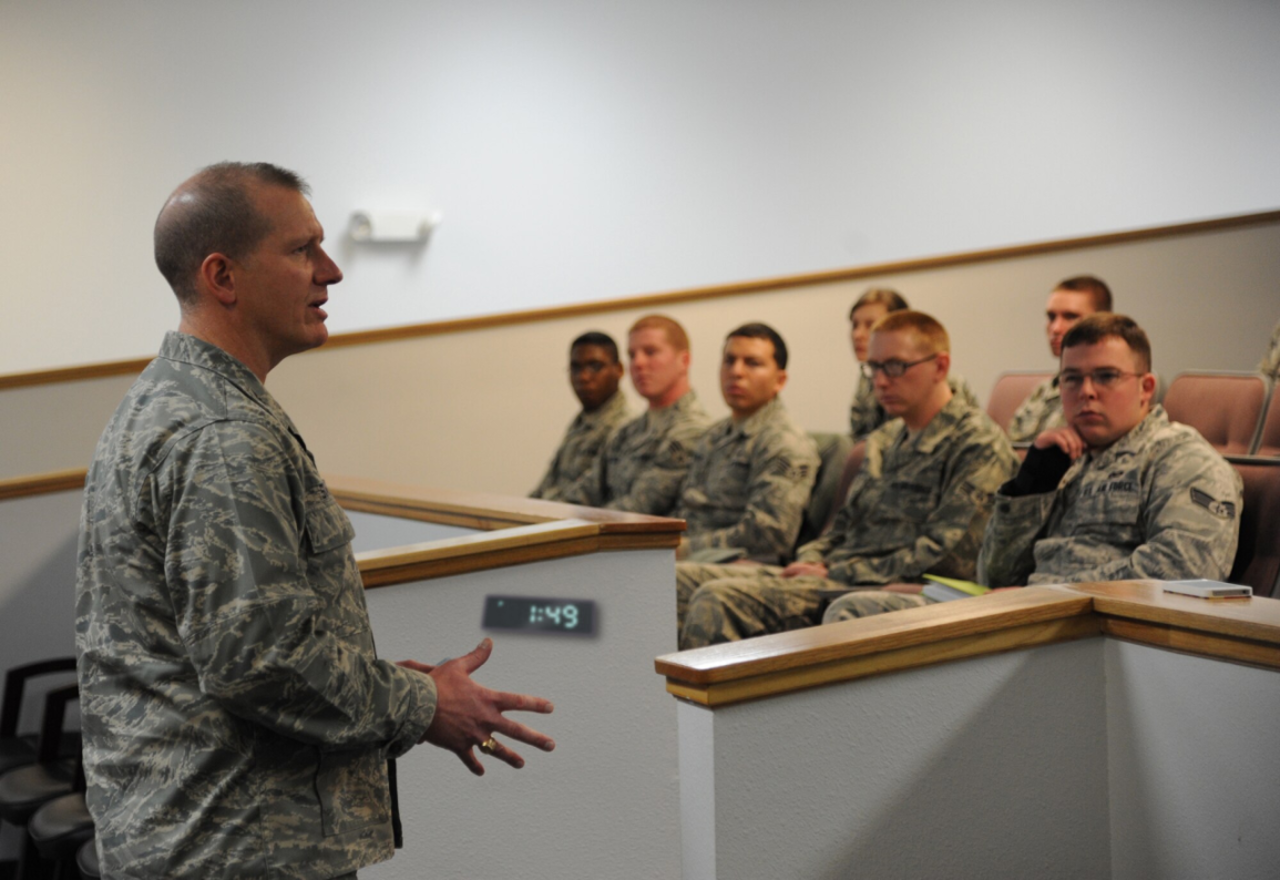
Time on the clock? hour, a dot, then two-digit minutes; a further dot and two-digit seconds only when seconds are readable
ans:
1.49
